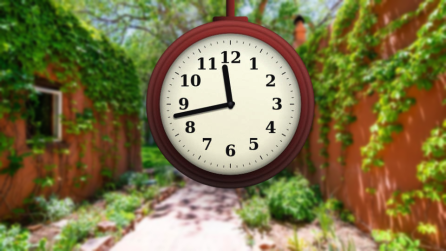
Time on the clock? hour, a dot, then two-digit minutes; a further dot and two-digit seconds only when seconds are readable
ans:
11.43
